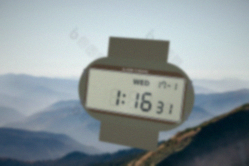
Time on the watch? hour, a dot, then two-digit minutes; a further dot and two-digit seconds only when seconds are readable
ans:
1.16.31
